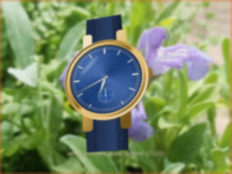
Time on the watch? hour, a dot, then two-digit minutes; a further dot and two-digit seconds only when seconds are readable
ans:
6.41
